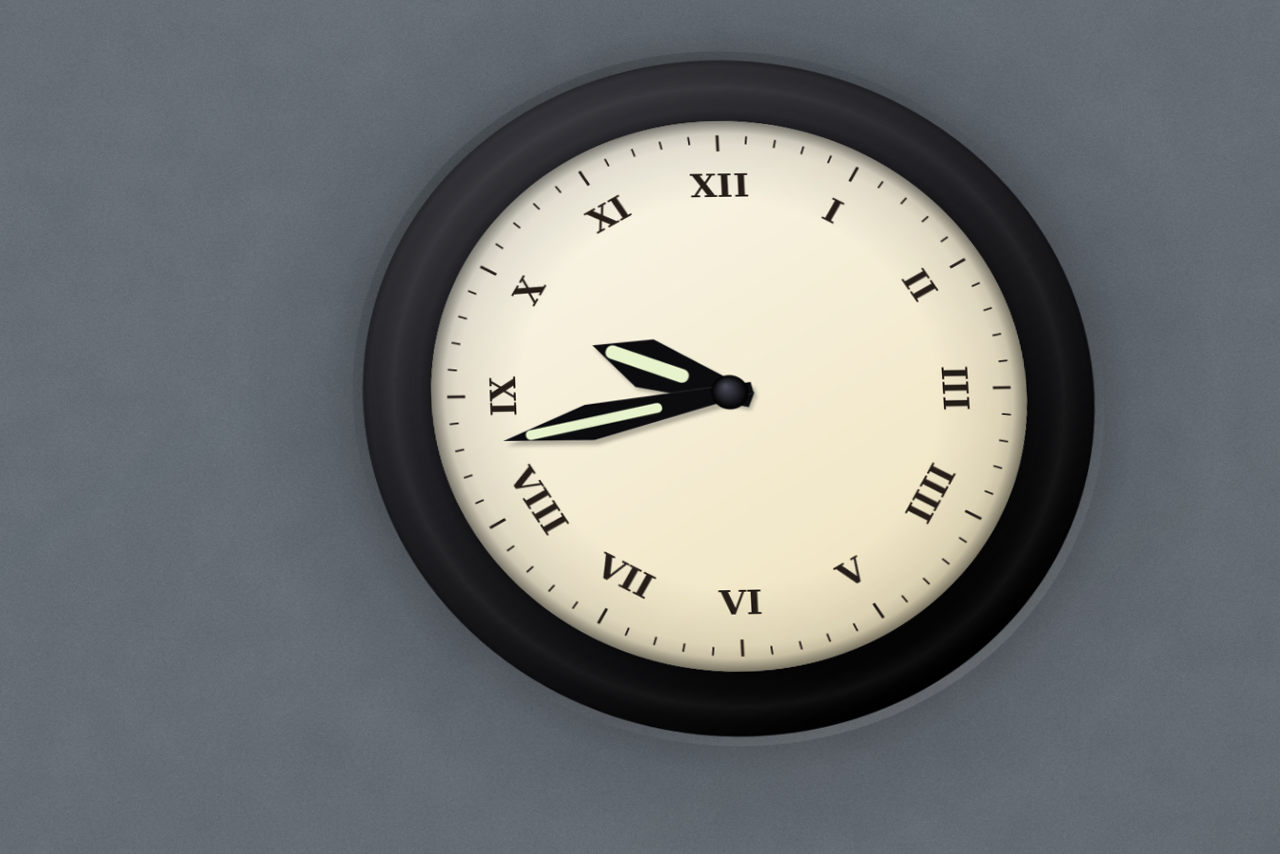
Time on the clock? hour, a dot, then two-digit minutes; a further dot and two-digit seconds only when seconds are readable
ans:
9.43
